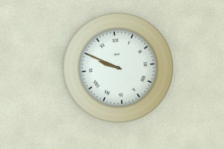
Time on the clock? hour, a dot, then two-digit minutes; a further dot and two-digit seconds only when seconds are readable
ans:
9.50
